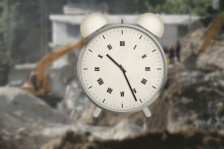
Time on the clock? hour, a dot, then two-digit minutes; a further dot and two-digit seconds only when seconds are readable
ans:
10.26
